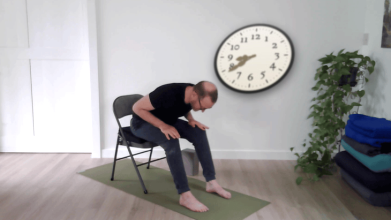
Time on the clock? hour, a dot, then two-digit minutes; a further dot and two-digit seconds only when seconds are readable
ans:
8.39
